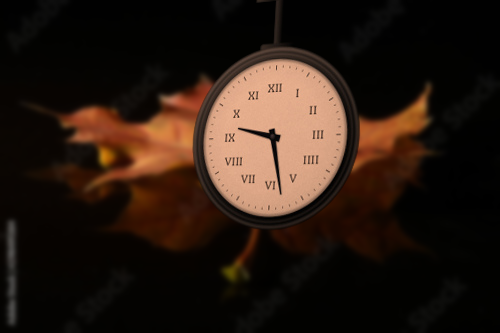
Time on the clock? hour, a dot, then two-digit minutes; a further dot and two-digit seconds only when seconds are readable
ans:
9.28
